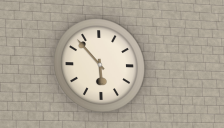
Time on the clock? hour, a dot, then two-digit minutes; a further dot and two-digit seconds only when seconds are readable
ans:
5.53
